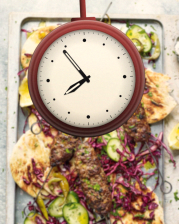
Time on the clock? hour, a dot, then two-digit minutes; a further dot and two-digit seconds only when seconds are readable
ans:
7.54
